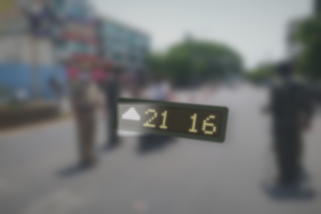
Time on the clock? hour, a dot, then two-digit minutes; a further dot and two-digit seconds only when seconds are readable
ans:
21.16
